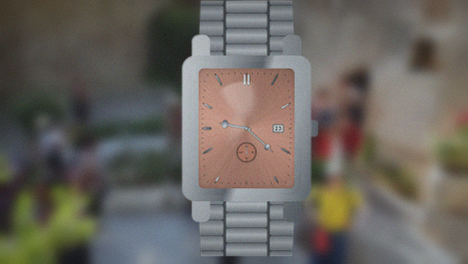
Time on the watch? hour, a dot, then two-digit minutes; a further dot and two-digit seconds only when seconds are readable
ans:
9.22
